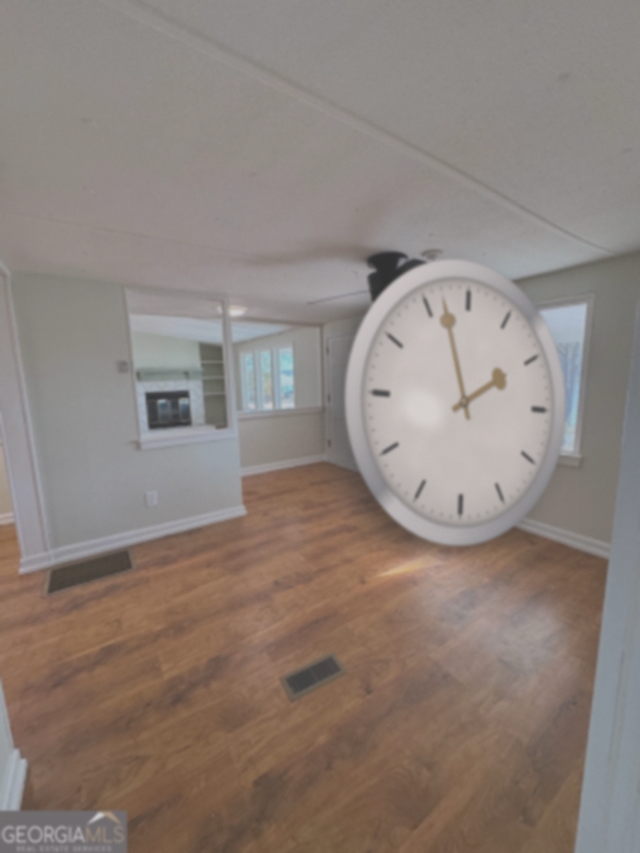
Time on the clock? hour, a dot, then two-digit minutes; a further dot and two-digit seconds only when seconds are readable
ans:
1.57
